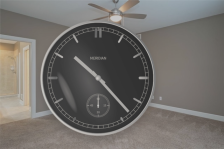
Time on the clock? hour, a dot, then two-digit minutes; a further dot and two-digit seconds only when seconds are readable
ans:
10.23
